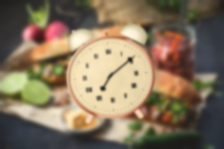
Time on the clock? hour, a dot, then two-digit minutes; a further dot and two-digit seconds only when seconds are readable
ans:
7.09
